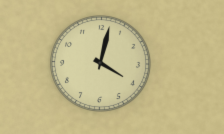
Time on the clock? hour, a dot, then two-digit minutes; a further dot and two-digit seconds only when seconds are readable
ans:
4.02
